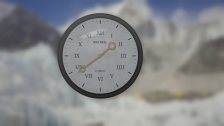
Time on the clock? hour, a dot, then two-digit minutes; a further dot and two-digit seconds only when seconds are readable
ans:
1.39
